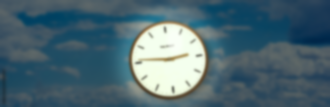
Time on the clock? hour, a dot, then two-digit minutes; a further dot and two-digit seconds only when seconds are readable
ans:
2.46
